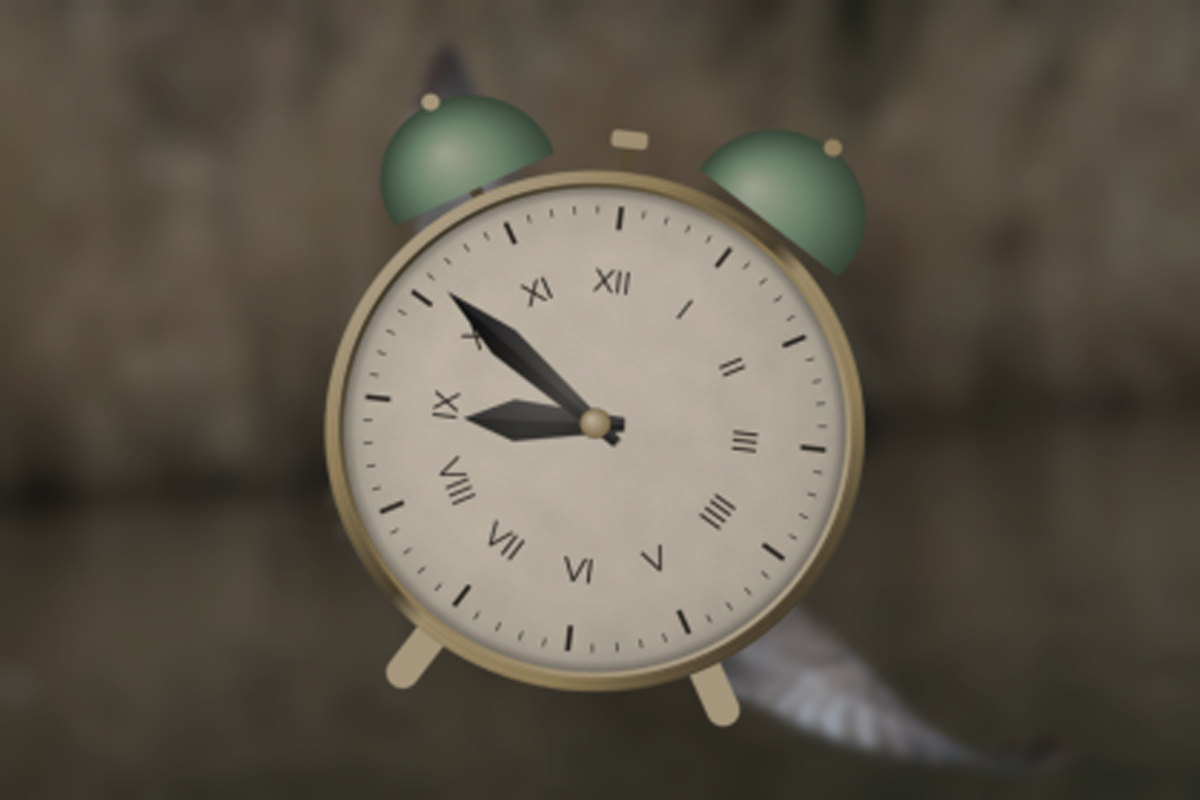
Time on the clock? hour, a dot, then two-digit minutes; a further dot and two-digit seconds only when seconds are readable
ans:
8.51
